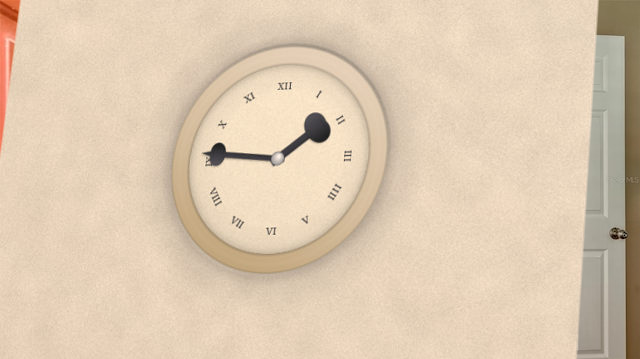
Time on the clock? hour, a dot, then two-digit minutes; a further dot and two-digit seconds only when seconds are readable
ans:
1.46
